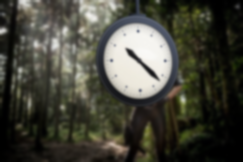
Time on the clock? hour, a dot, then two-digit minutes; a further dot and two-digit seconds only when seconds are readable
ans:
10.22
